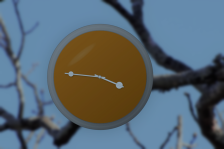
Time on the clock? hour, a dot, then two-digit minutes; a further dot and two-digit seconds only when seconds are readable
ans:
3.46
